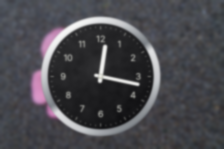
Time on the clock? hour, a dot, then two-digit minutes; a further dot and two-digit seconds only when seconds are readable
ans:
12.17
